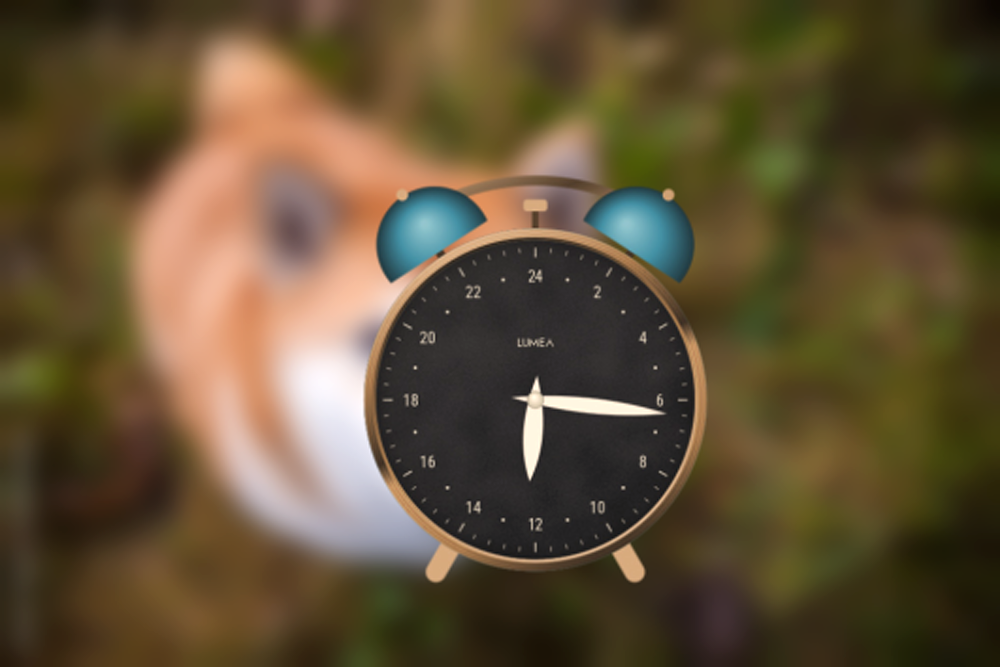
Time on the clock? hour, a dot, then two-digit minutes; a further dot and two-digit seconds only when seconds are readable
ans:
12.16
